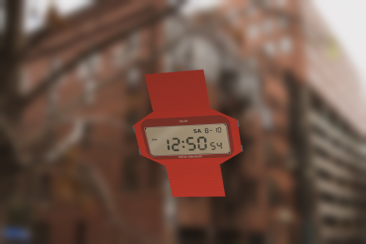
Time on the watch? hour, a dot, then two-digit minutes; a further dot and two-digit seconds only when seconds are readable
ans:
12.50.54
